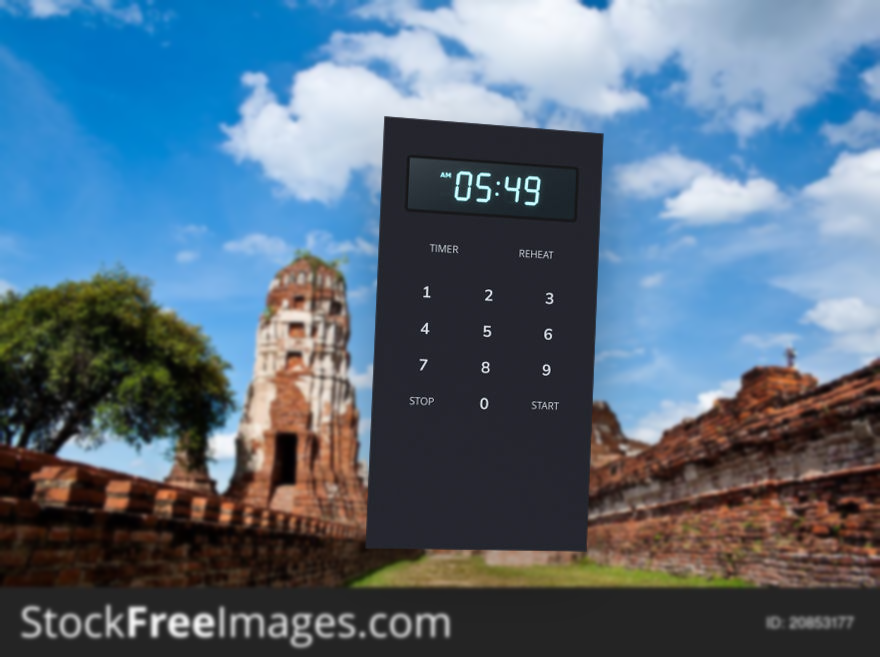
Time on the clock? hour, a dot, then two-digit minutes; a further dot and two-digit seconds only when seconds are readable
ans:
5.49
